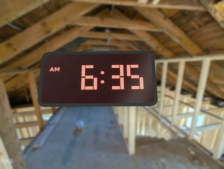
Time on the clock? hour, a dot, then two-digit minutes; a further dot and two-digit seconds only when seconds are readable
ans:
6.35
